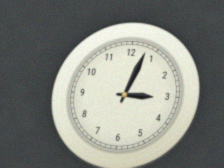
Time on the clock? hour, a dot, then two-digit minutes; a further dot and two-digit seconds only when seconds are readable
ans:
3.03
